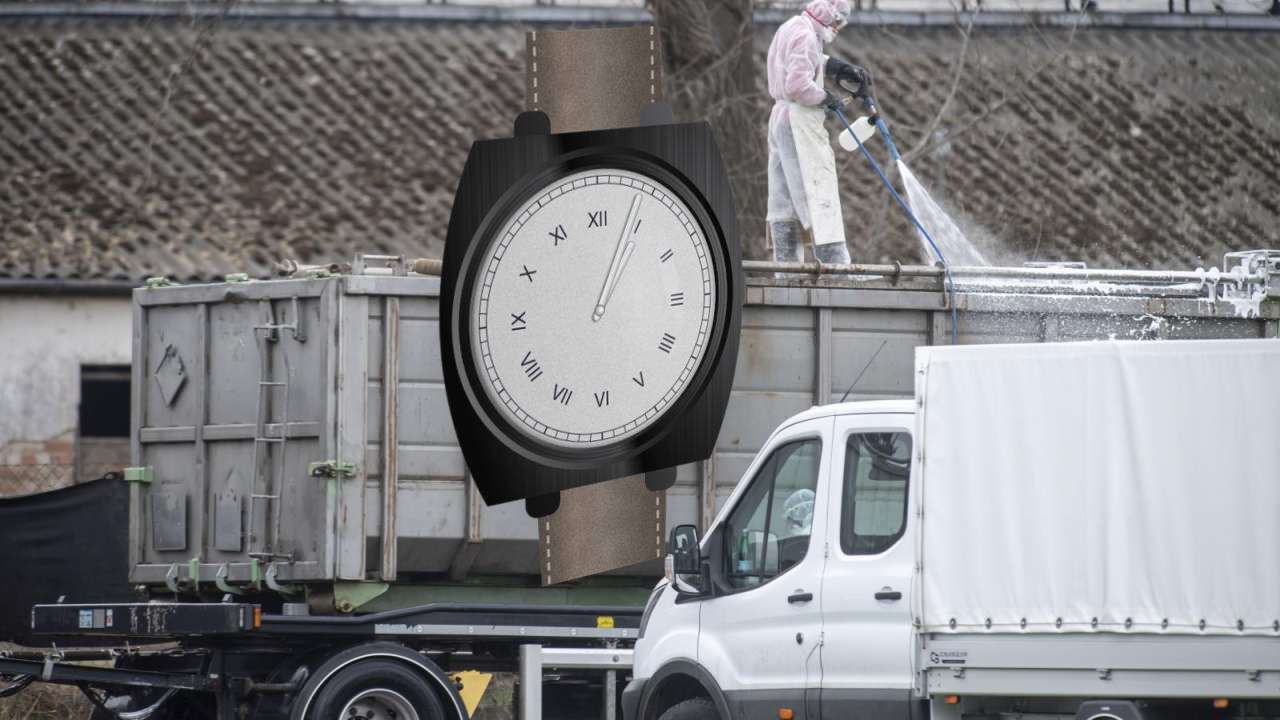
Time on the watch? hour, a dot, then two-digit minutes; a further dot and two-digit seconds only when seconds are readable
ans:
1.04
